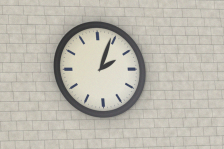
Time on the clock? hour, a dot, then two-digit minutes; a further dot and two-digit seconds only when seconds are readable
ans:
2.04
